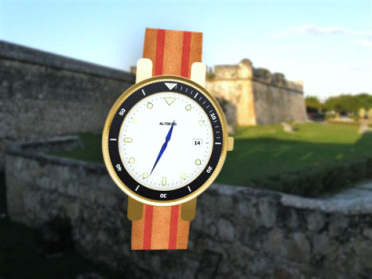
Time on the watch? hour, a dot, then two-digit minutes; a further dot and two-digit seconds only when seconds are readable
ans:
12.34
